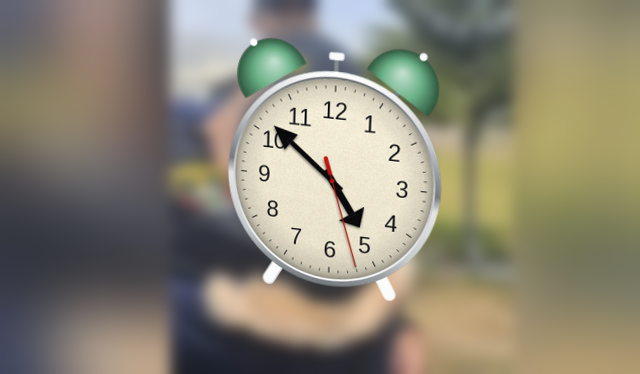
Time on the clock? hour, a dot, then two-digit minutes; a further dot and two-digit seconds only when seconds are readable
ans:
4.51.27
